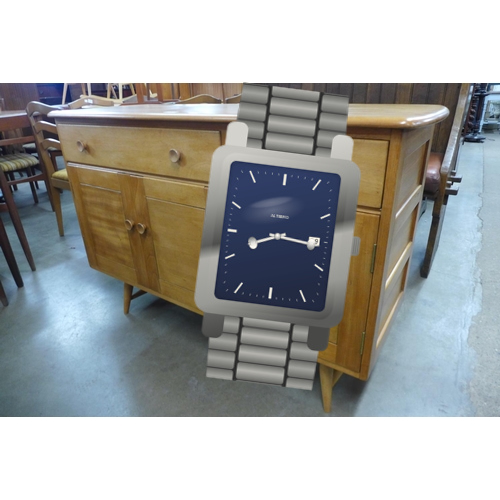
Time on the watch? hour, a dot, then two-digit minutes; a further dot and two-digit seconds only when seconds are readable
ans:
8.16
